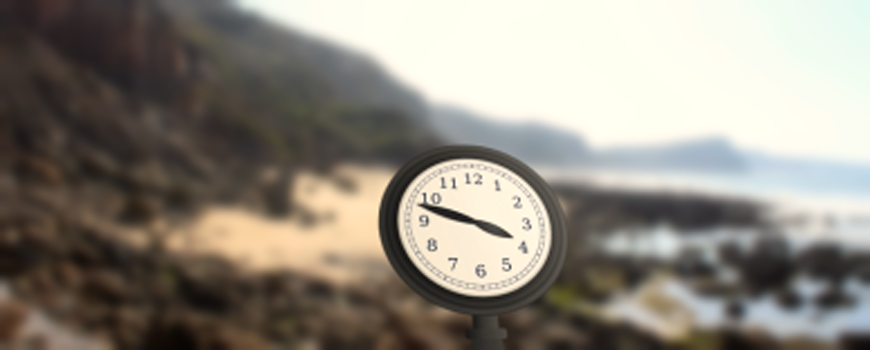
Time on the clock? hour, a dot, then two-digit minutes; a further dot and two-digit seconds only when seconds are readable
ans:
3.48
